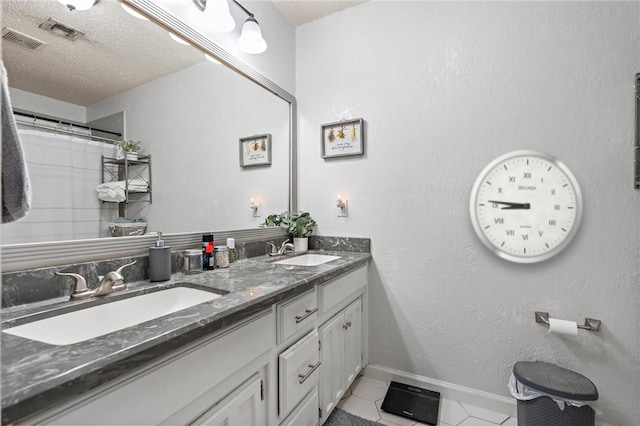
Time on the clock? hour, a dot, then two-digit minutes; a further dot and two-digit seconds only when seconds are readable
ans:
8.46
